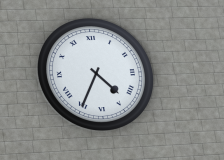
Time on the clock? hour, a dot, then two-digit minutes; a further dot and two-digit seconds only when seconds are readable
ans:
4.35
